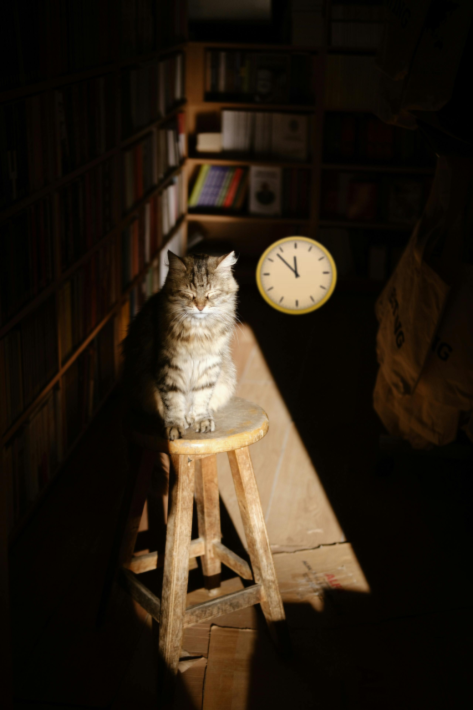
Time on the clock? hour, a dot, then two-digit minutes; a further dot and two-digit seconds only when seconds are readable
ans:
11.53
